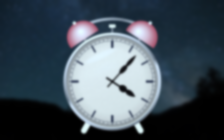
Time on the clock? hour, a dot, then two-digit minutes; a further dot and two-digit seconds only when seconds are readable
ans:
4.07
